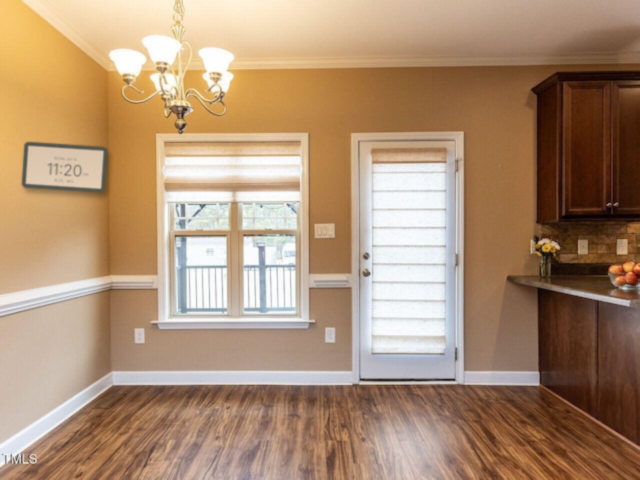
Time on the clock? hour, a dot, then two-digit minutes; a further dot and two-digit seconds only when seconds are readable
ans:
11.20
